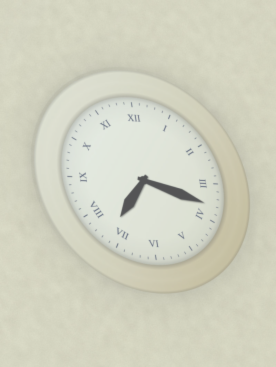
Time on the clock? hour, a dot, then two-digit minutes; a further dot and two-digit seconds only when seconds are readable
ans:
7.18
